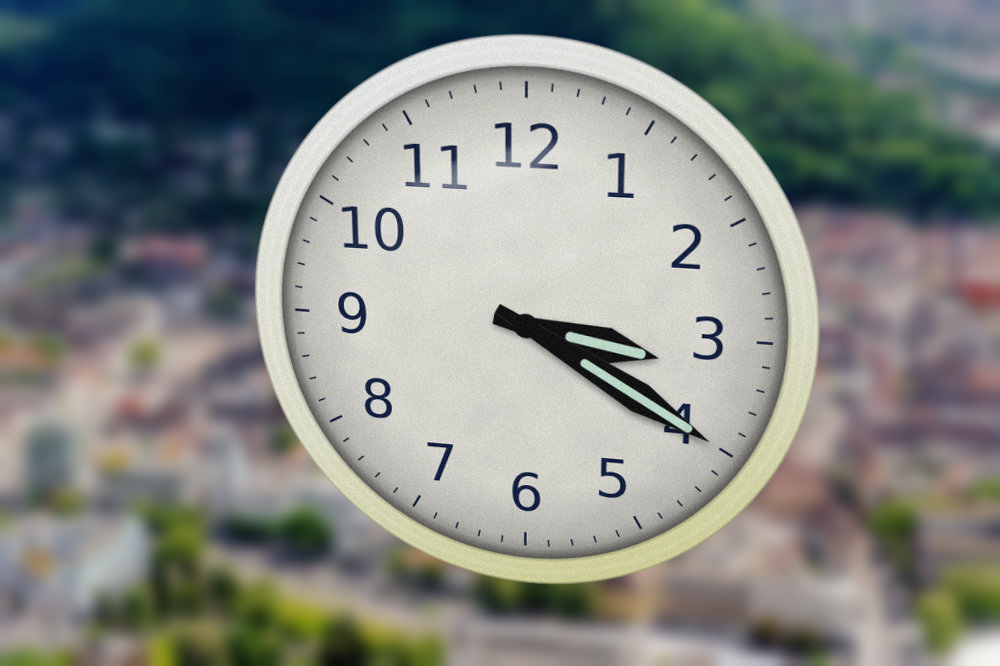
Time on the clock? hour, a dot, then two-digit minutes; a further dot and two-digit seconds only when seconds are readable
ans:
3.20
